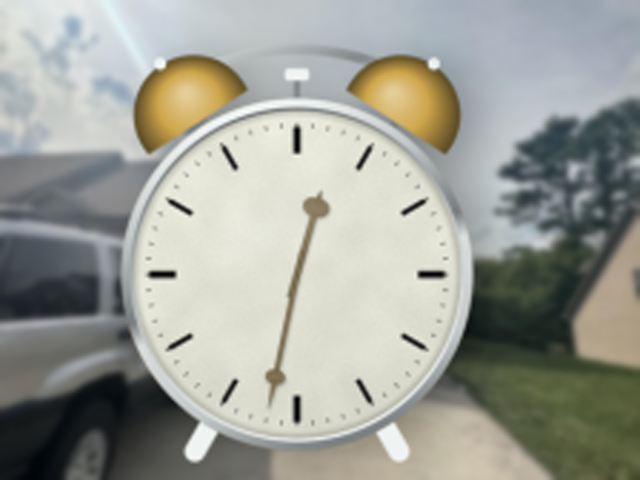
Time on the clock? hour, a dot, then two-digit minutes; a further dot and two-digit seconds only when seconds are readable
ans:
12.32
